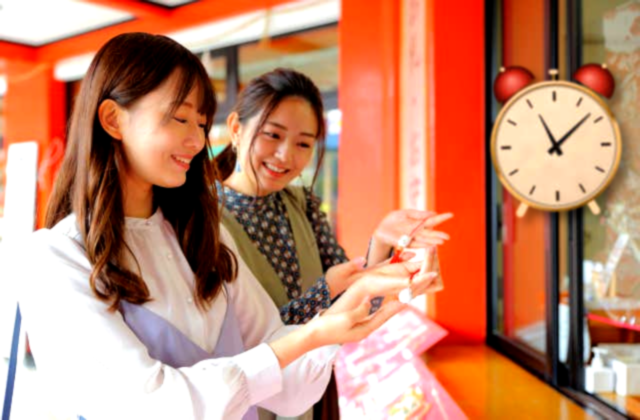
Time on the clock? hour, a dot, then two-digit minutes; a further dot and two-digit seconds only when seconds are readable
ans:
11.08
